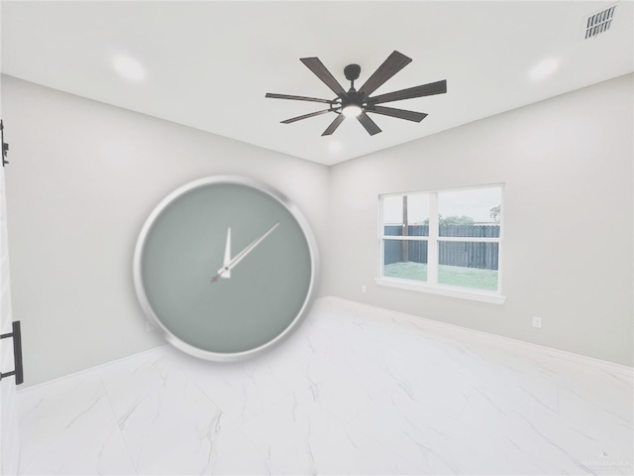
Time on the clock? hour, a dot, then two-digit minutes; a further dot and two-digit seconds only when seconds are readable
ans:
12.08.08
